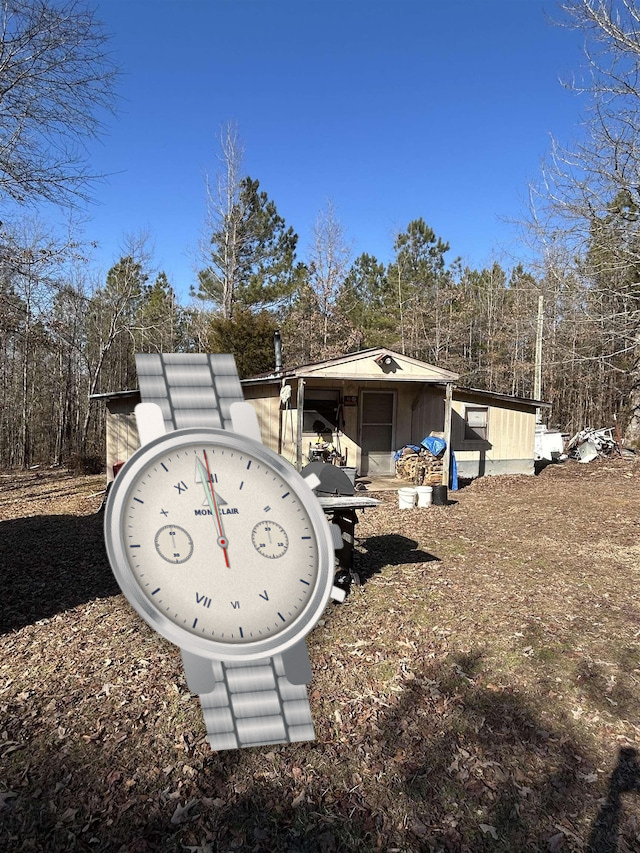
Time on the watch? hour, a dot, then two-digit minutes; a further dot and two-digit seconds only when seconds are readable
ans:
11.59
